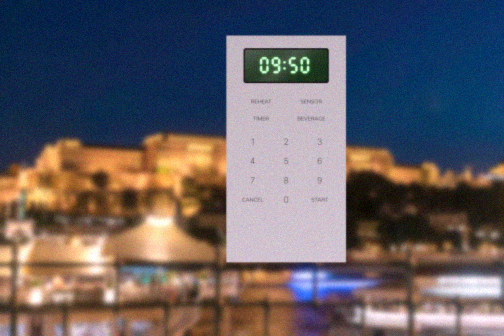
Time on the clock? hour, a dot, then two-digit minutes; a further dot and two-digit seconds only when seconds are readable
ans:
9.50
